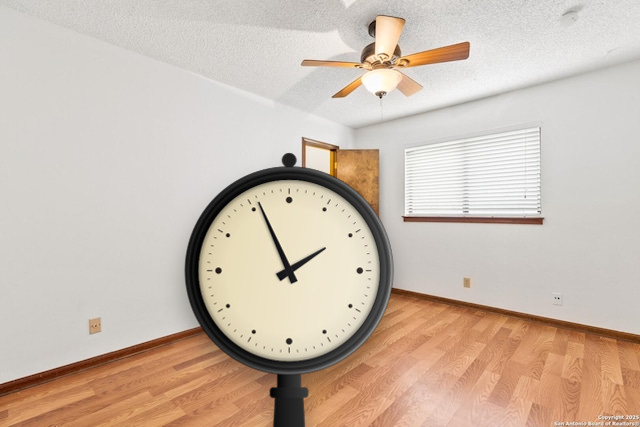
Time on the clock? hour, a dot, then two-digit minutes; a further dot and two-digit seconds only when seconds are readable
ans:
1.56
